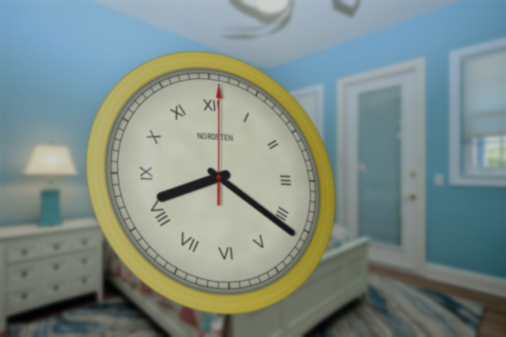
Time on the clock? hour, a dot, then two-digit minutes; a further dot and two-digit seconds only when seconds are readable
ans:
8.21.01
